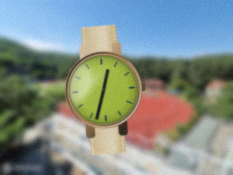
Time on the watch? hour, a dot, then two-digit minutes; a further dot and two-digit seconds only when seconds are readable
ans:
12.33
